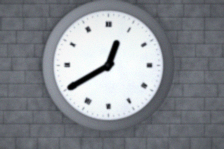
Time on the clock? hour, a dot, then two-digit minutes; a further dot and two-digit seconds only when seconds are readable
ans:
12.40
